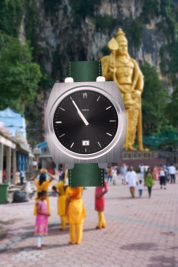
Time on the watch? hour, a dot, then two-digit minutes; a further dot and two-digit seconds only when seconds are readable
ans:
10.55
